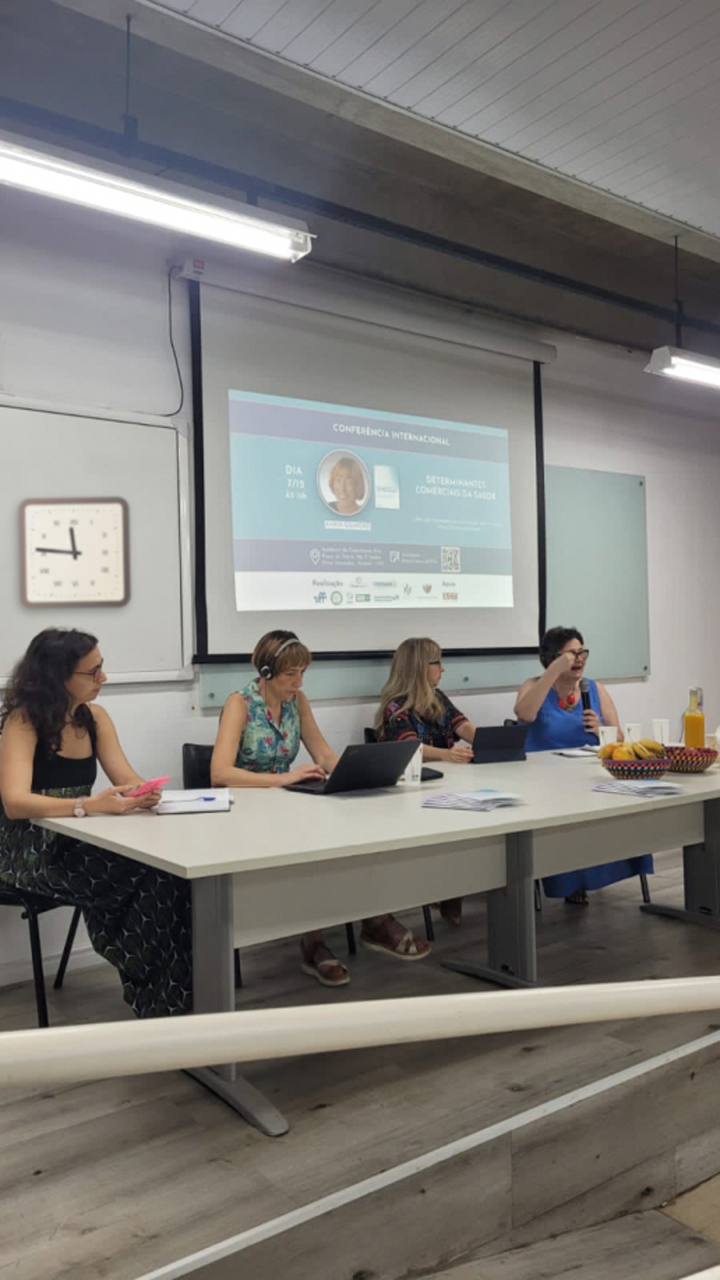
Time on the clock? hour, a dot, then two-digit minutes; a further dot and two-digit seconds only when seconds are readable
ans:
11.46
